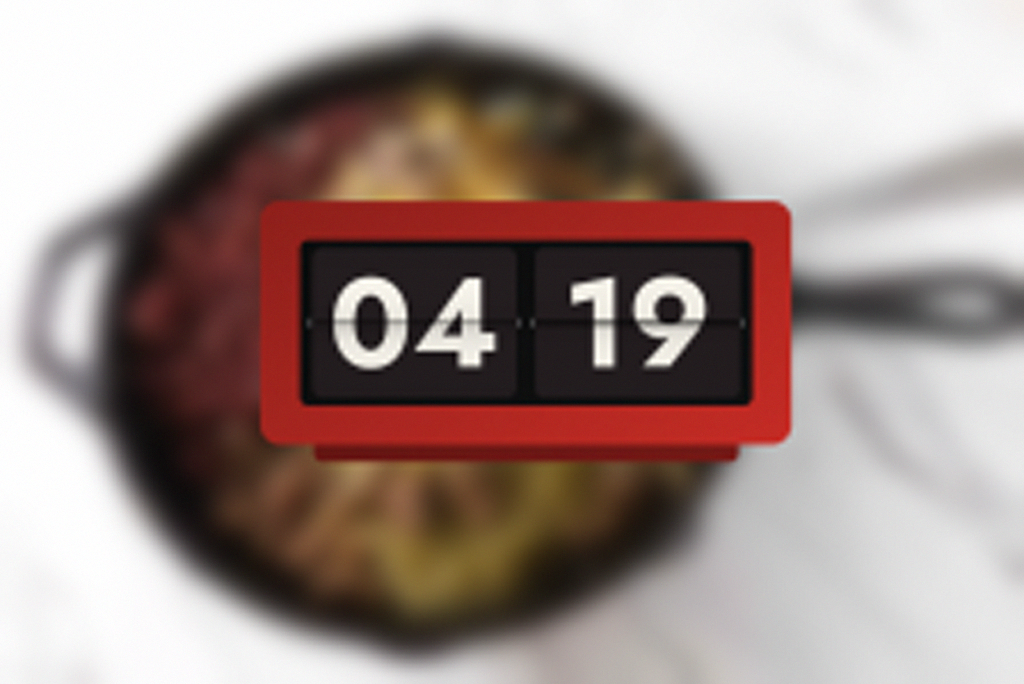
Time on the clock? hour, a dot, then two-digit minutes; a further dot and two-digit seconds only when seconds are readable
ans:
4.19
